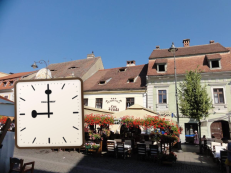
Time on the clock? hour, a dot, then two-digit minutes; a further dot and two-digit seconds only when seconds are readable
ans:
9.00
